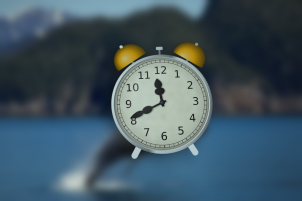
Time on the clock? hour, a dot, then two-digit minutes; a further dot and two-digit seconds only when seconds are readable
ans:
11.41
